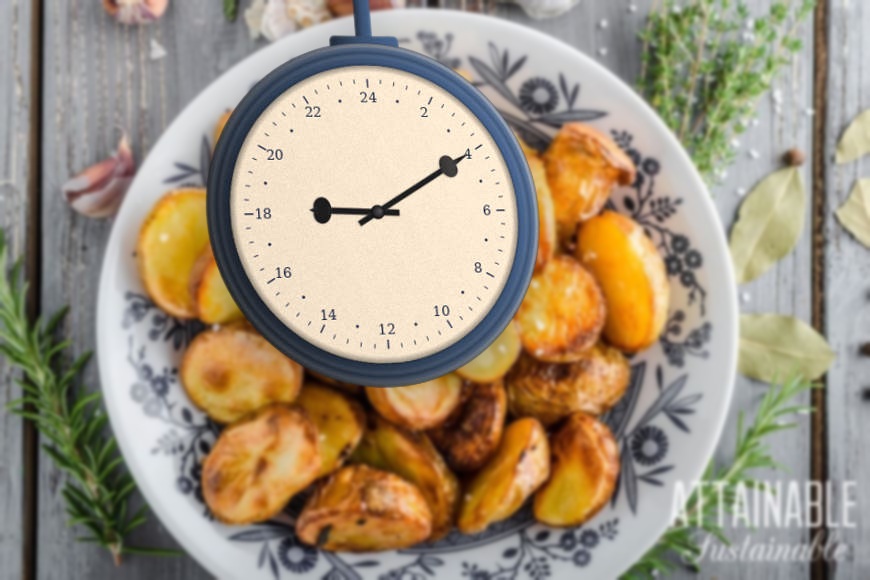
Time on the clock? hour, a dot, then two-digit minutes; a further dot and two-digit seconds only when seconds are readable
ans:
18.10
